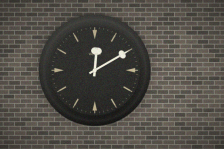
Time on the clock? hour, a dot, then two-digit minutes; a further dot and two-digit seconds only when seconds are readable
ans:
12.10
